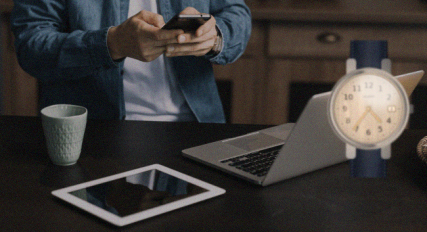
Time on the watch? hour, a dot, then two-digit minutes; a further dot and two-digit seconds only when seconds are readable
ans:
4.36
